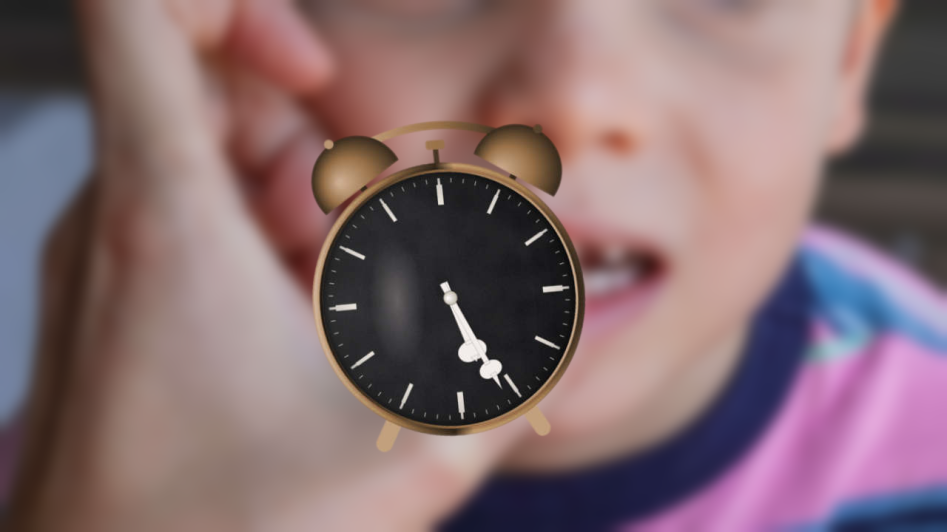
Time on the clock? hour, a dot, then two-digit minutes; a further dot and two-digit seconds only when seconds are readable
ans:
5.26
